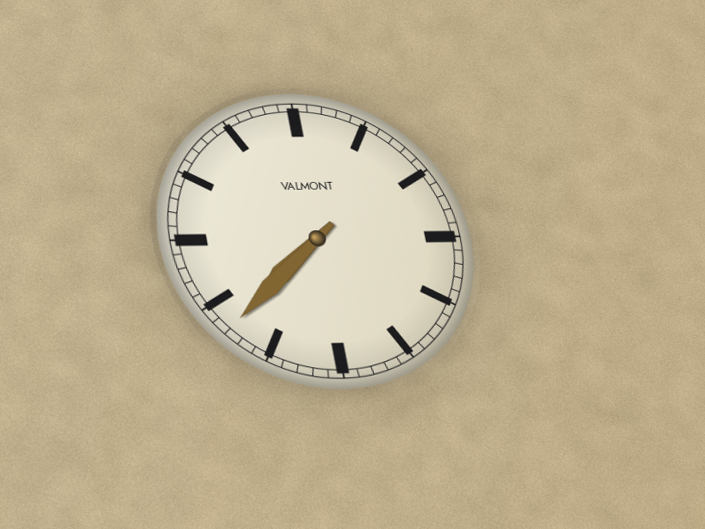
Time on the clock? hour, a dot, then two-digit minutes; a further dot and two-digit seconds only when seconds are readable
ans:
7.38
